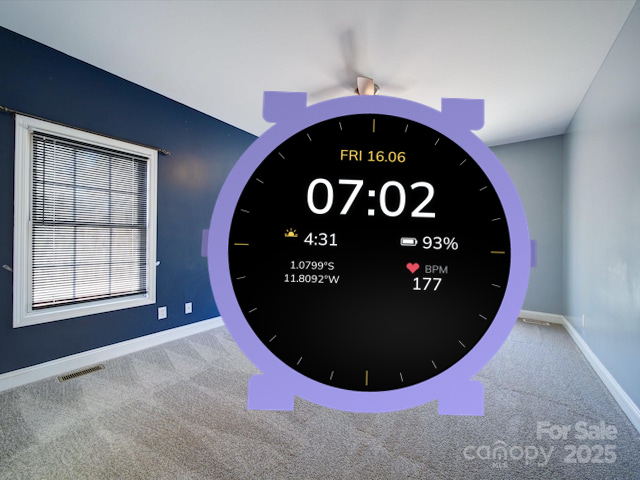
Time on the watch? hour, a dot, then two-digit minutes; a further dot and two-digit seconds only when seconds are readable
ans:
7.02
